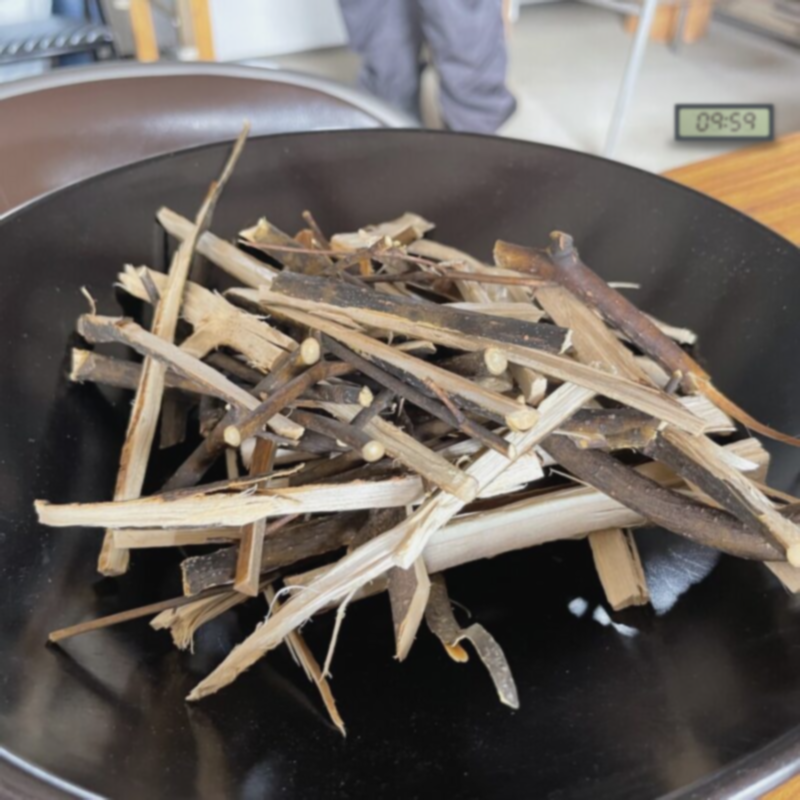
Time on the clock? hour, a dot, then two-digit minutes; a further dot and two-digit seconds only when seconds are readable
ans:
9.59
